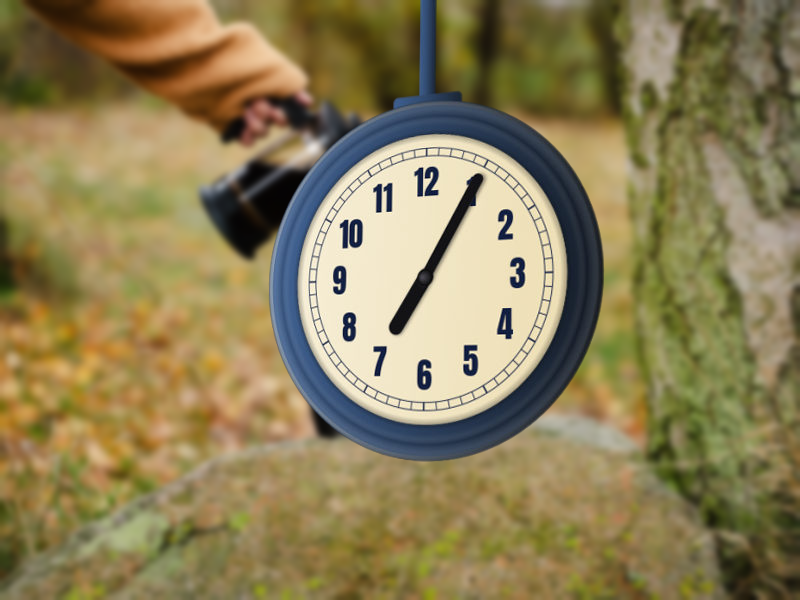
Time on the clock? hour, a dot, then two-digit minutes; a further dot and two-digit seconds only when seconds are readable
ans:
7.05
